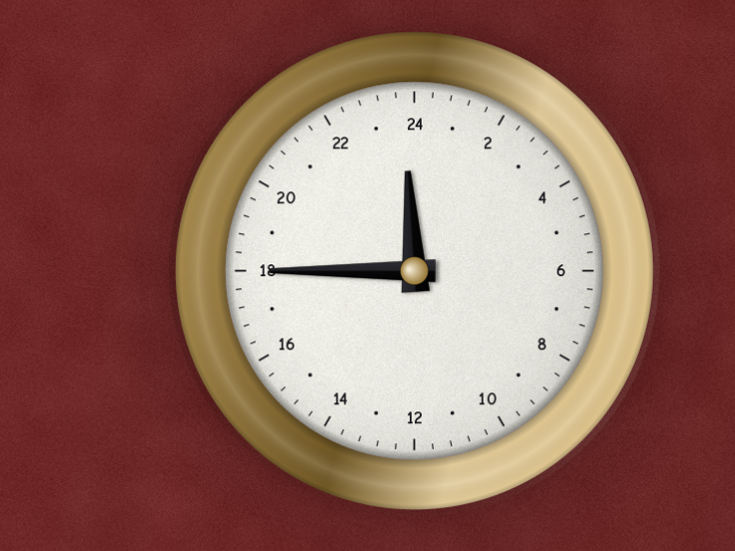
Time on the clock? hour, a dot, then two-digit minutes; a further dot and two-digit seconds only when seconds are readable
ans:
23.45
